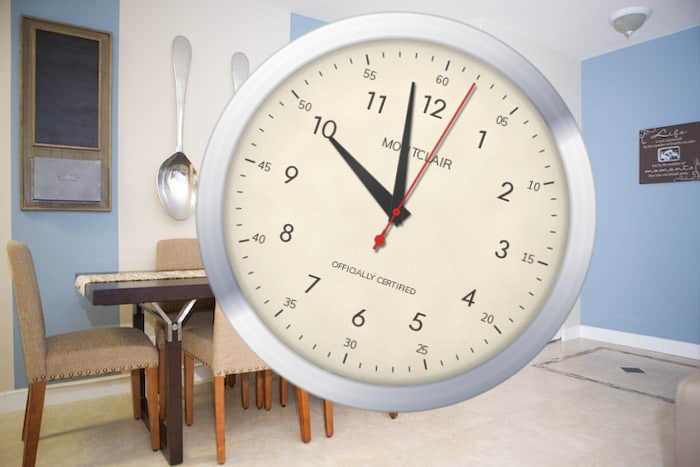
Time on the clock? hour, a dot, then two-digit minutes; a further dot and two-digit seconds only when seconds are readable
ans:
9.58.02
